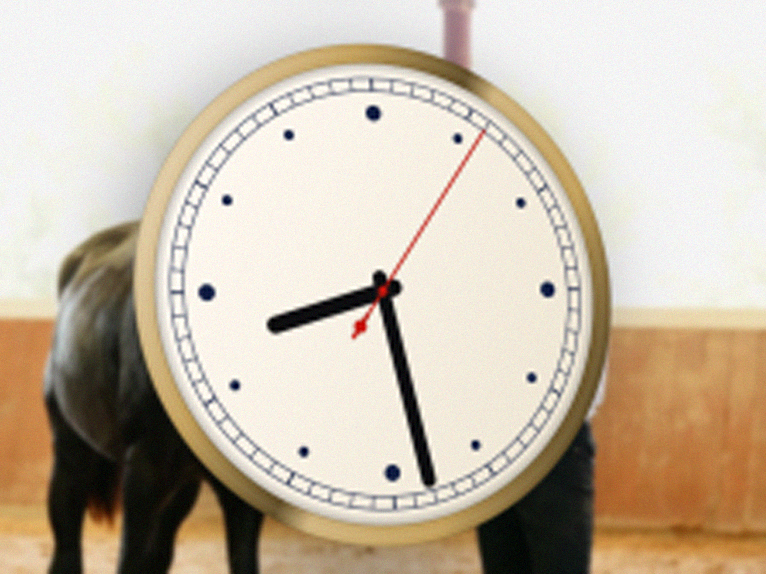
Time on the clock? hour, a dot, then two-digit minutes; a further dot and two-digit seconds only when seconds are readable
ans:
8.28.06
